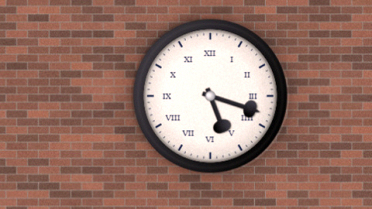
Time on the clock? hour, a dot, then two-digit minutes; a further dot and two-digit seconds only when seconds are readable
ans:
5.18
